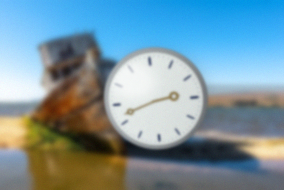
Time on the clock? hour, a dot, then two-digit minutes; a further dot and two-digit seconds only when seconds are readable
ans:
2.42
